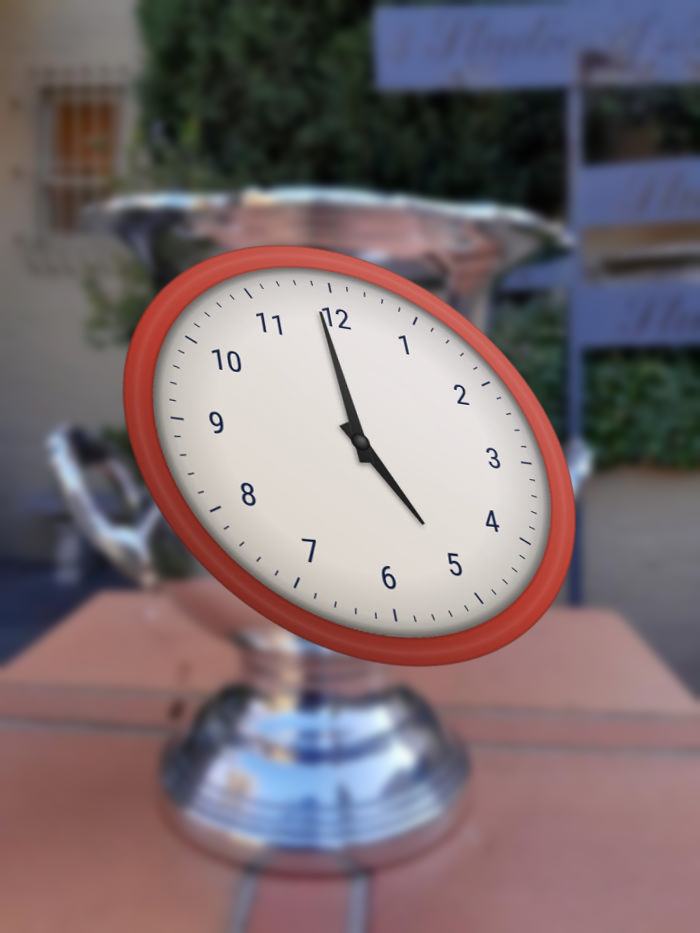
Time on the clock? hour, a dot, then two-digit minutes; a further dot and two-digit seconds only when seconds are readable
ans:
4.59
